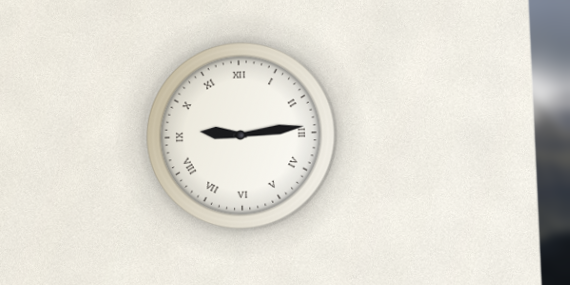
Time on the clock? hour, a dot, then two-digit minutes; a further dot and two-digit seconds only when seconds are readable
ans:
9.14
